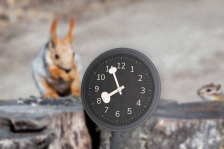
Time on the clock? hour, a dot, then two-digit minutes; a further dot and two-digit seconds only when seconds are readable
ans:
7.56
